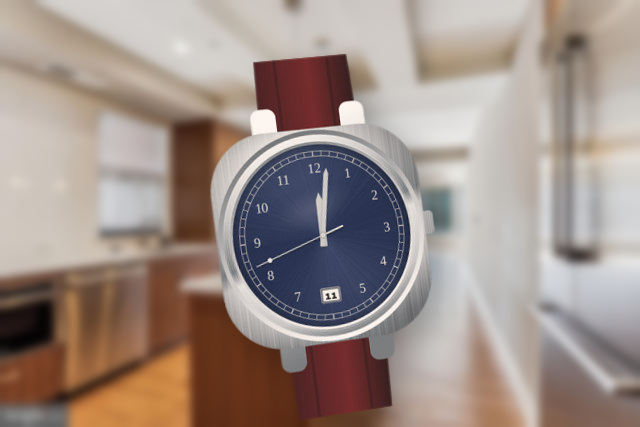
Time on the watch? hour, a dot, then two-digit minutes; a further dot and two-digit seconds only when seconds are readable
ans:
12.01.42
